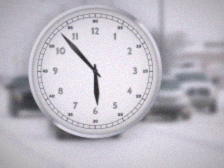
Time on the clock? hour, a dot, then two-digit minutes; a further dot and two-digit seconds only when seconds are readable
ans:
5.53
